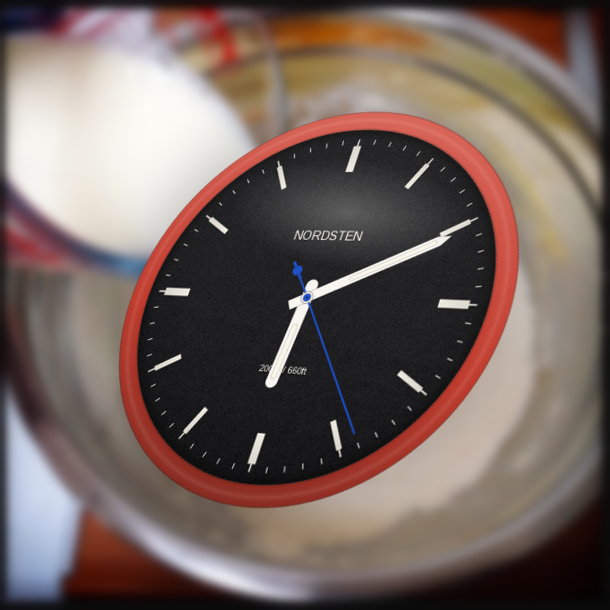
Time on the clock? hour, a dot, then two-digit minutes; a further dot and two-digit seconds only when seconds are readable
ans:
6.10.24
